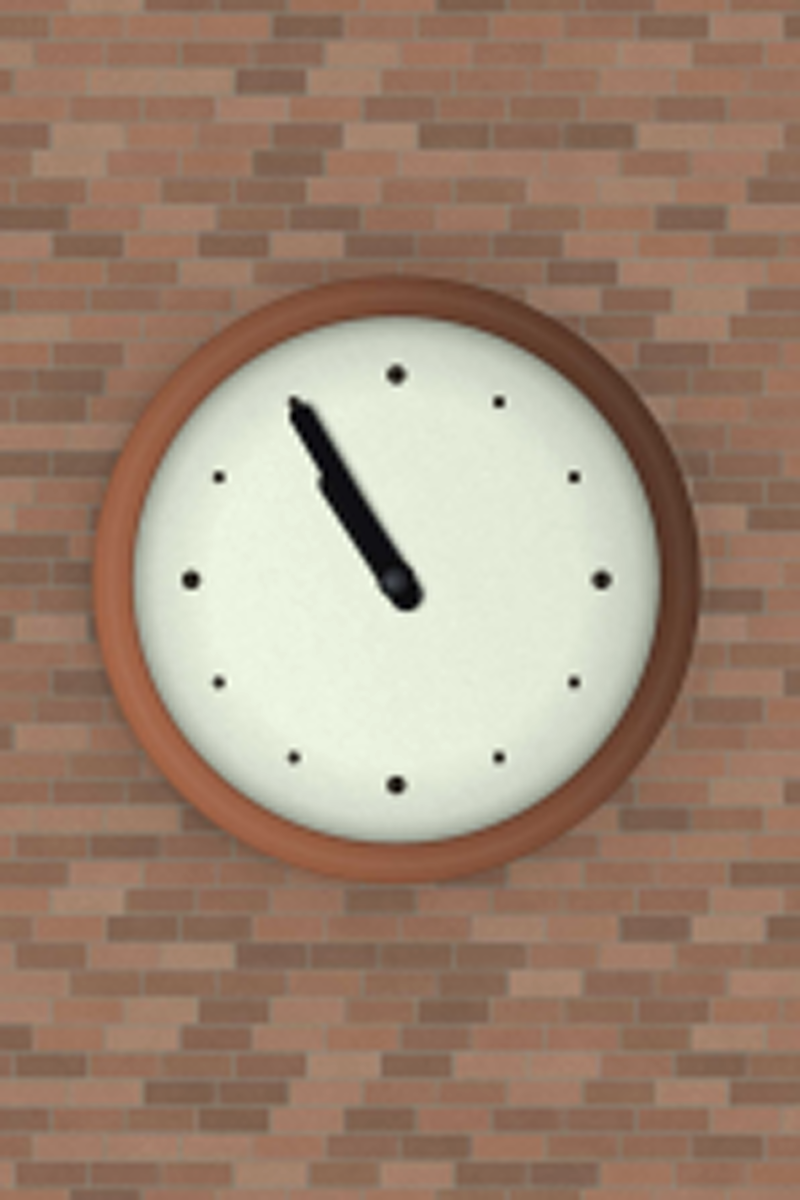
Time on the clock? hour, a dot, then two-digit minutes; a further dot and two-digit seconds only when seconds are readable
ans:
10.55
